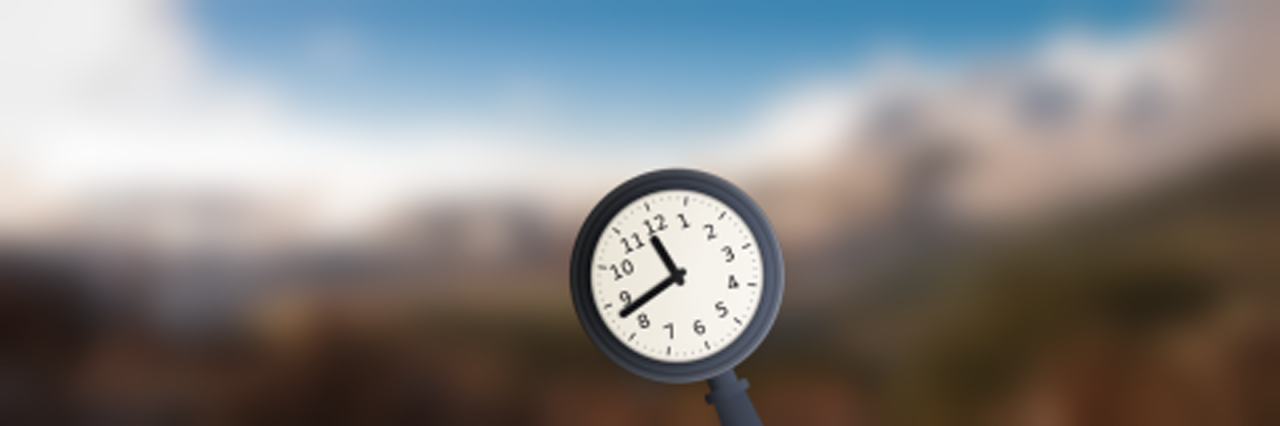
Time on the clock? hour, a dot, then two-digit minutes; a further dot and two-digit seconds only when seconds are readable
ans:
11.43
